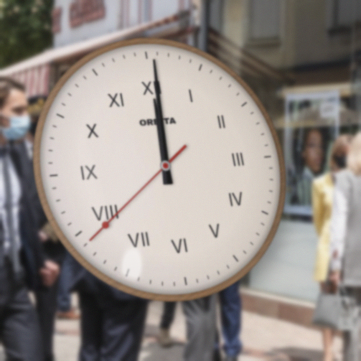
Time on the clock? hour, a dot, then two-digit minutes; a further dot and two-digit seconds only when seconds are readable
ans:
12.00.39
